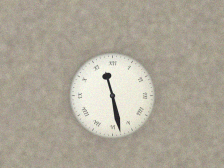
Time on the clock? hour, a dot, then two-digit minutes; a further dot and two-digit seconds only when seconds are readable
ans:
11.28
